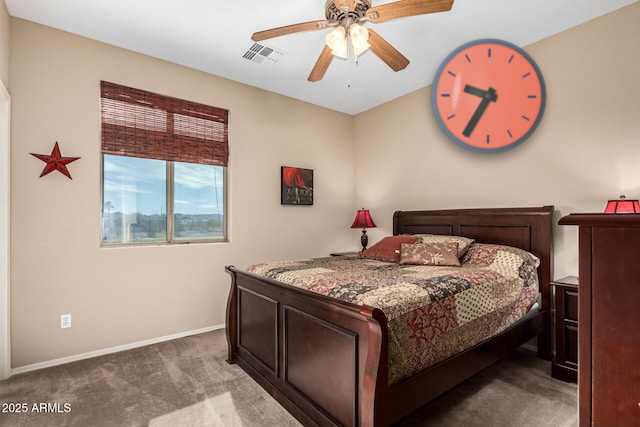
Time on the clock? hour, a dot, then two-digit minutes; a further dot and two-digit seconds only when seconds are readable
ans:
9.35
